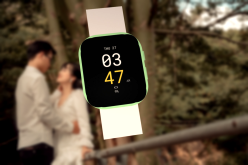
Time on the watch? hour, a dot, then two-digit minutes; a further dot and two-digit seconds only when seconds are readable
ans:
3.47
